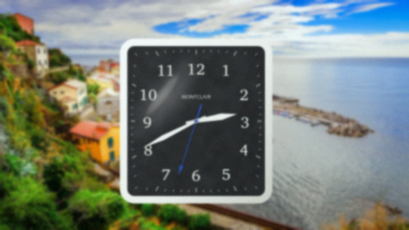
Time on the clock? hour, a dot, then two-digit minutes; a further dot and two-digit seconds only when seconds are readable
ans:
2.40.33
